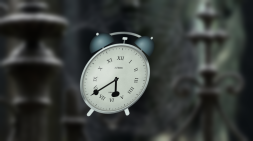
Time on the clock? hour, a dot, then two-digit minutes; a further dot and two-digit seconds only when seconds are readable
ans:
5.39
